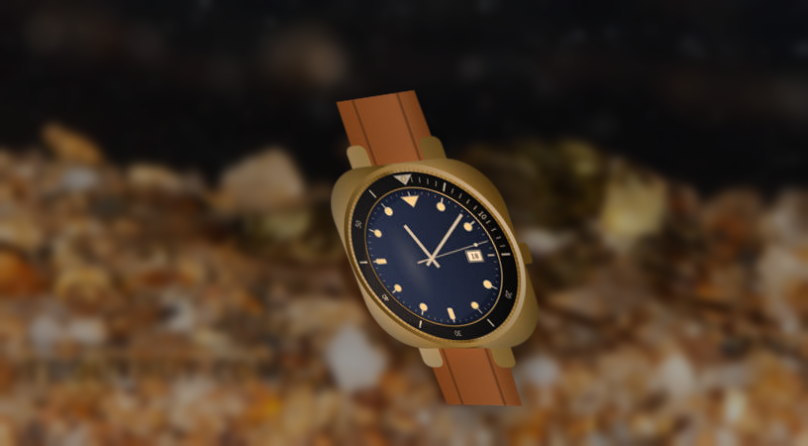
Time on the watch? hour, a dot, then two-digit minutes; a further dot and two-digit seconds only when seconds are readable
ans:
11.08.13
